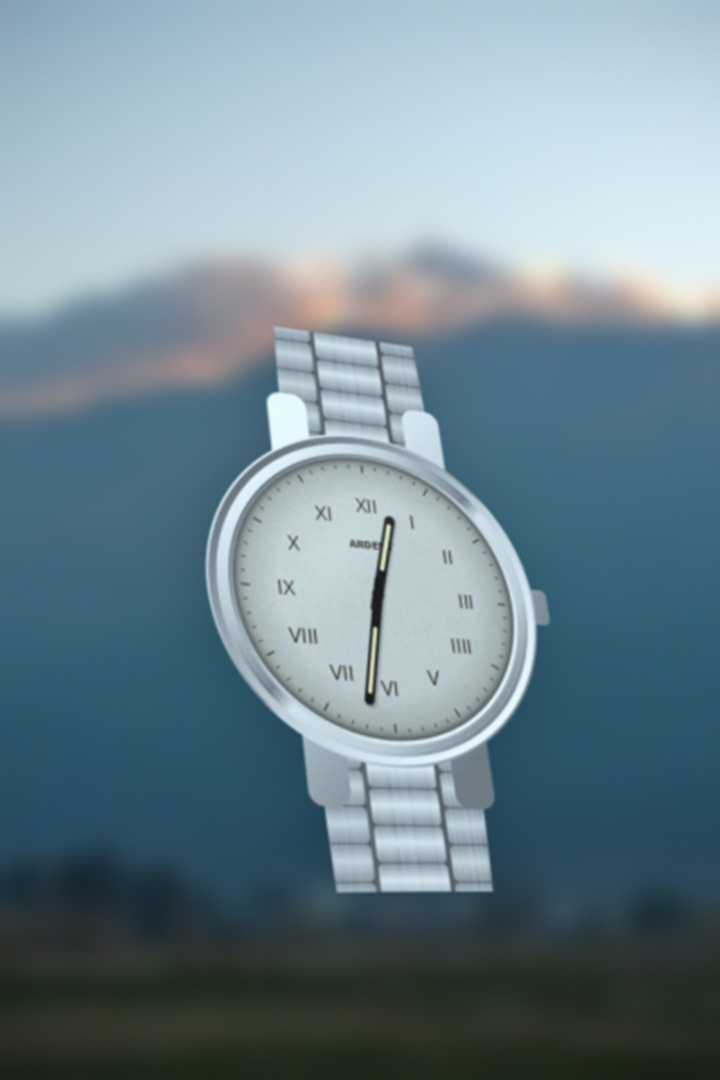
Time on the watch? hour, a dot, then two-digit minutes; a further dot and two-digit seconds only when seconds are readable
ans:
12.32
